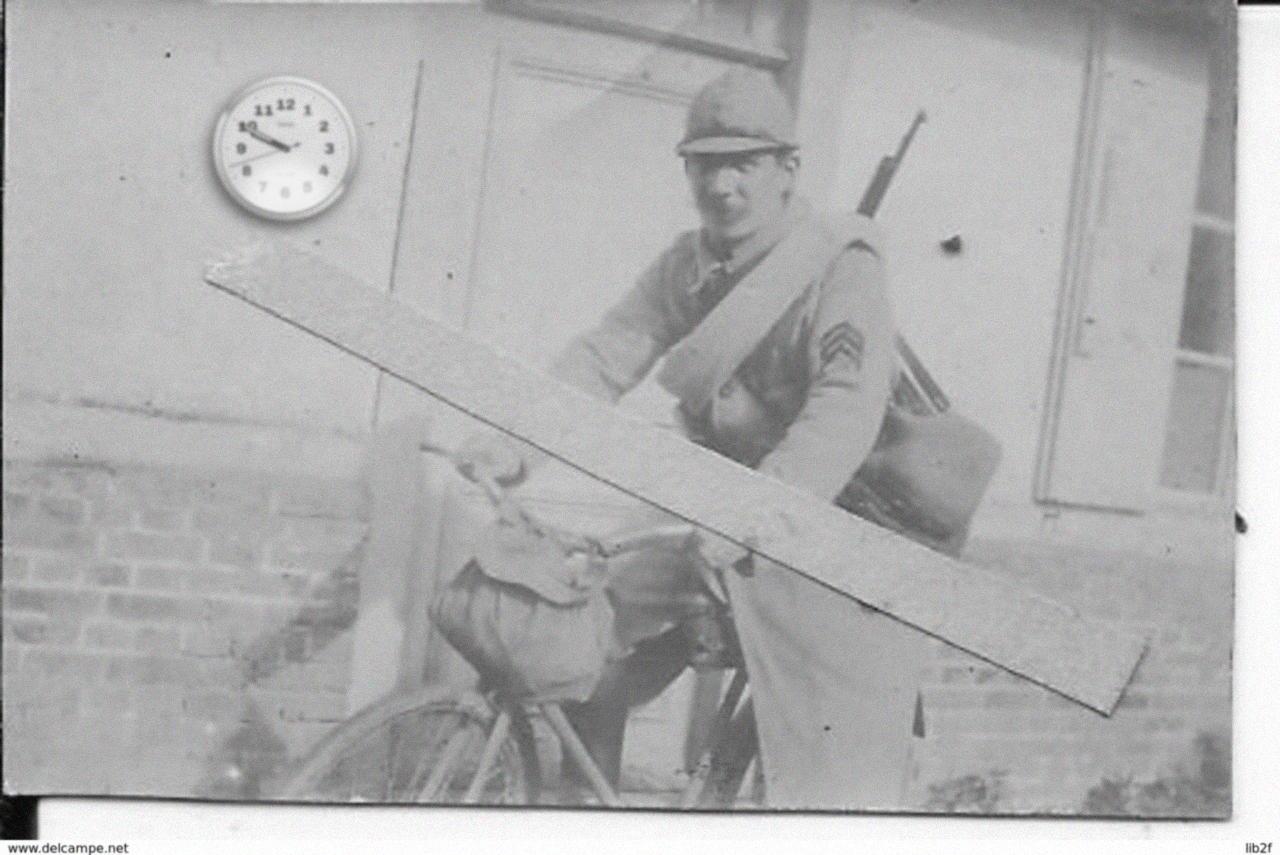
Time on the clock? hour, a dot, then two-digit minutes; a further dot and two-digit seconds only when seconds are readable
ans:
9.49.42
